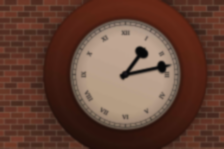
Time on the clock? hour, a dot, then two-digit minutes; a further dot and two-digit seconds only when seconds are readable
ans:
1.13
